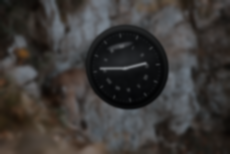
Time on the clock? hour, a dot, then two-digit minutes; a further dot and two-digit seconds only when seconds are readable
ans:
2.46
